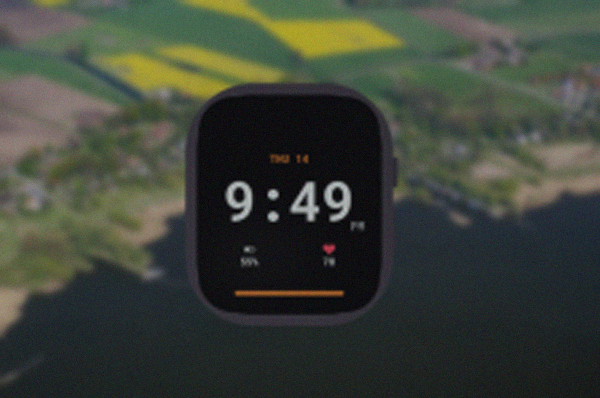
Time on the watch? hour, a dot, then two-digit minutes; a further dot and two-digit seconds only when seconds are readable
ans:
9.49
